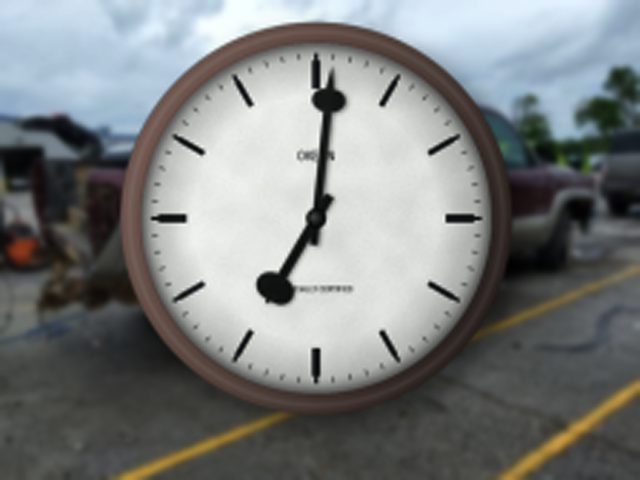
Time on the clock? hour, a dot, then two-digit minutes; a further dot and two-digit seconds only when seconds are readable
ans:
7.01
